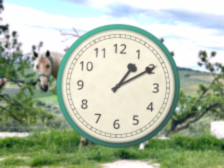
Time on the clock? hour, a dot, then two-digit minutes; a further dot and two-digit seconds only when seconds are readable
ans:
1.10
